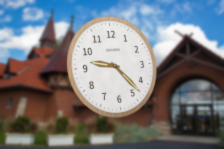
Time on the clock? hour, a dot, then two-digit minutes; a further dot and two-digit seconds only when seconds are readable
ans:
9.23
